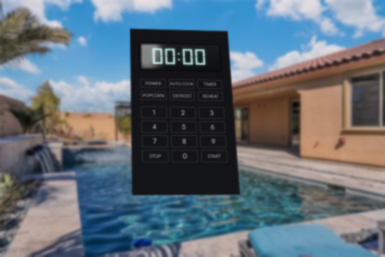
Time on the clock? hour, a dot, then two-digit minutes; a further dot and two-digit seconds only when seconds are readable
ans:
0.00
